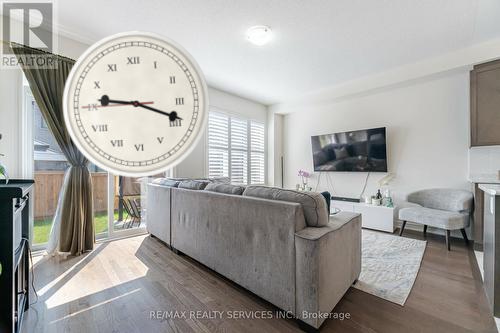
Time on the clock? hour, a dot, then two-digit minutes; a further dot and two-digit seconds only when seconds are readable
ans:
9.18.45
